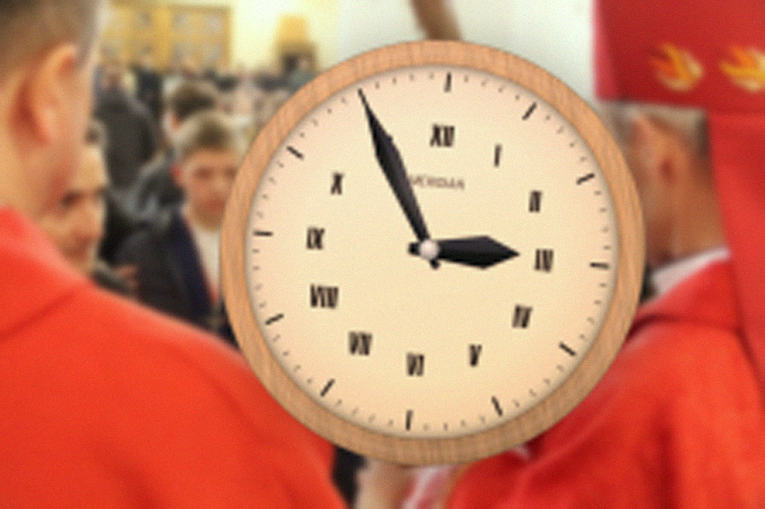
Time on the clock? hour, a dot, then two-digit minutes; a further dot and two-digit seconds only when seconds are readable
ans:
2.55
